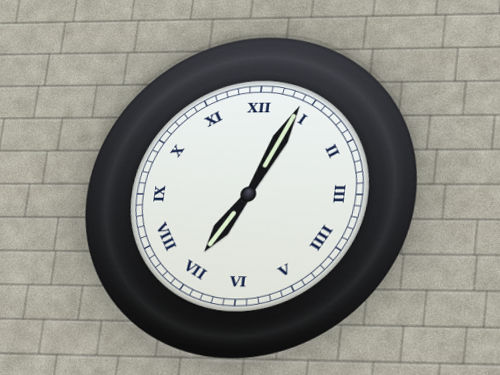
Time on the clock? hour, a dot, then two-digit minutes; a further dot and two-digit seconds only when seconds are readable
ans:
7.04
